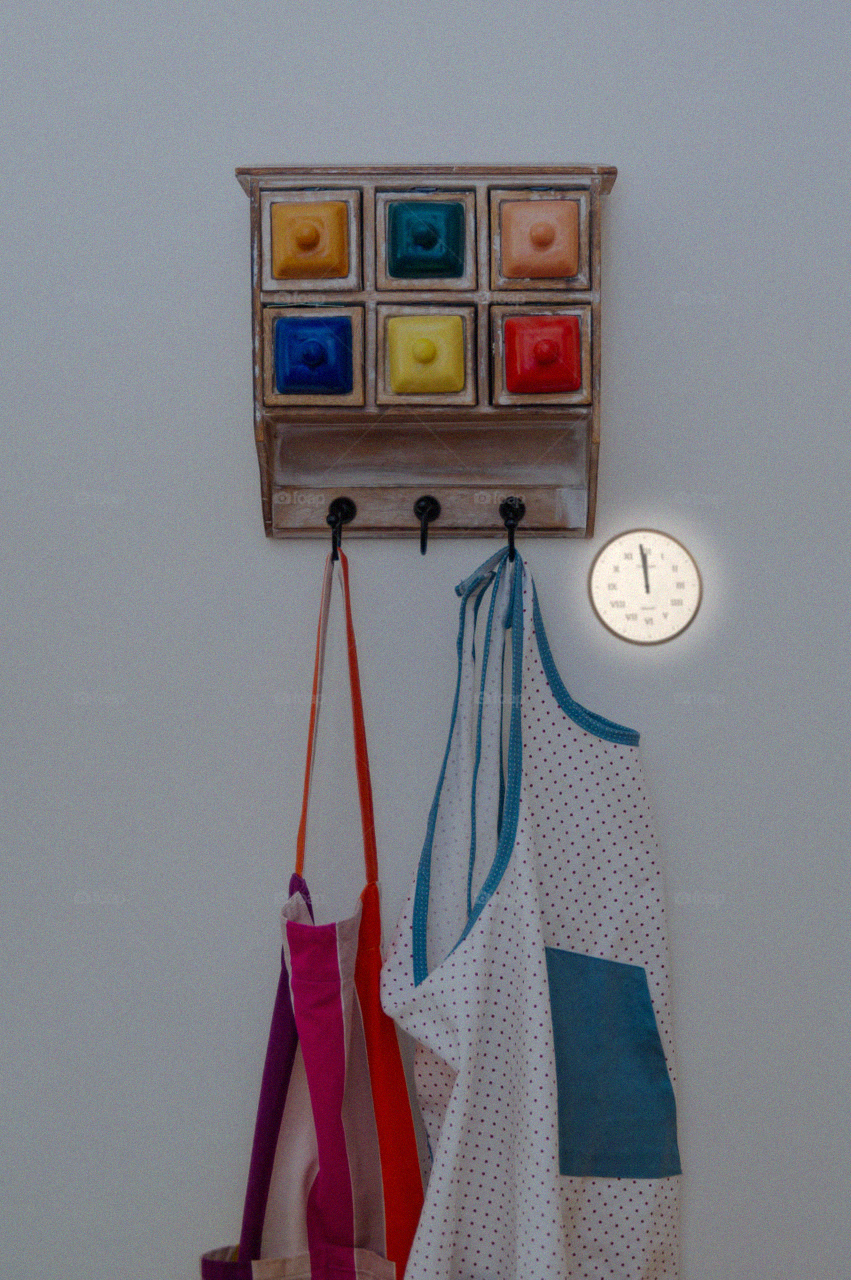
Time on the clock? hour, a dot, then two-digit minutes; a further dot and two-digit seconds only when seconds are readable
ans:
11.59
